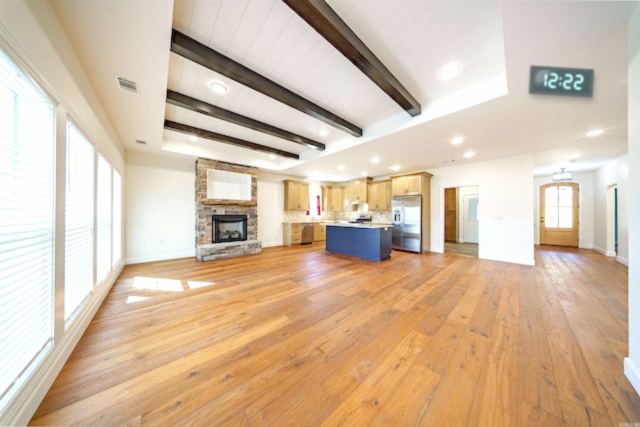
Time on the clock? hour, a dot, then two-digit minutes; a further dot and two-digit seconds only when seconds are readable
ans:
12.22
